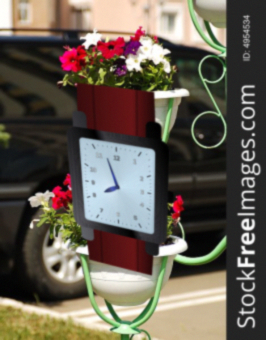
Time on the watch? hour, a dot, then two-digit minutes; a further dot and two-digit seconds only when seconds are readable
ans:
7.57
